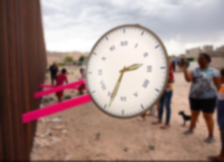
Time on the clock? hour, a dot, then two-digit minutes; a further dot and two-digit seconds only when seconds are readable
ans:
2.34
